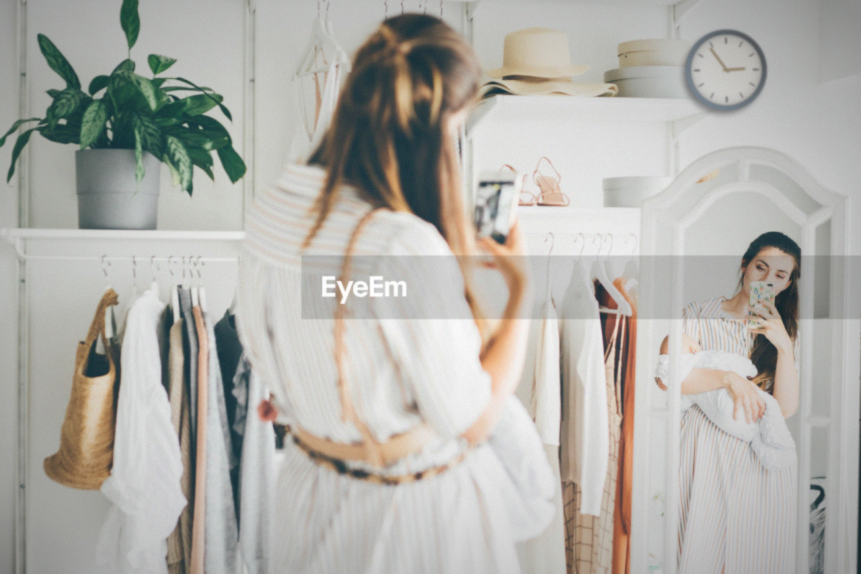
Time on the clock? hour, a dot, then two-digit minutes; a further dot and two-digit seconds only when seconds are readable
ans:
2.54
